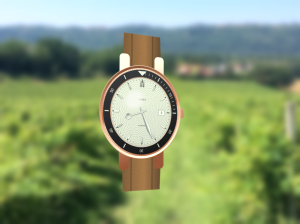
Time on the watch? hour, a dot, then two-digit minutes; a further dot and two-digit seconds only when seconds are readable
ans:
8.26
